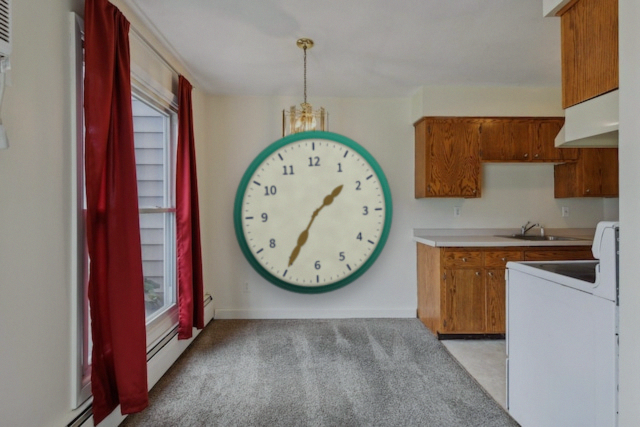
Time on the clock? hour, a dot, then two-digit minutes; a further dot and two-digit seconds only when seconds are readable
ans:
1.35
